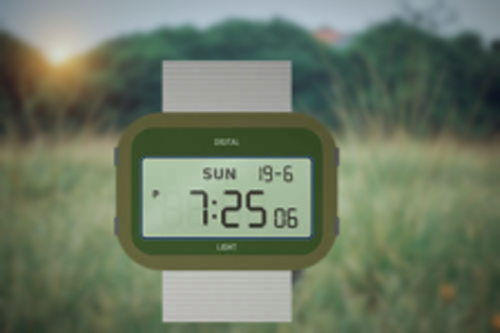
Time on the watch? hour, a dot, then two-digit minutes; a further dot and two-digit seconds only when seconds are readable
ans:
7.25.06
